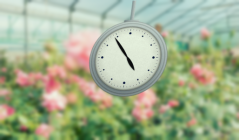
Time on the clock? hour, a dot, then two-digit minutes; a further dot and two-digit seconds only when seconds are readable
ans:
4.54
